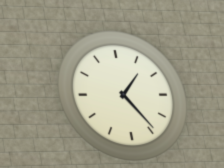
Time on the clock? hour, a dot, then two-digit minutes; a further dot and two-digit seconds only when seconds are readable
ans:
1.24
